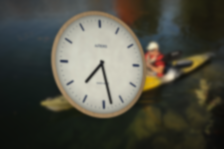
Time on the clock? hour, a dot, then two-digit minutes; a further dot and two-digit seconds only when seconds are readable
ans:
7.28
